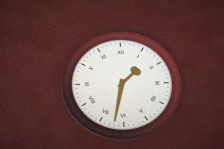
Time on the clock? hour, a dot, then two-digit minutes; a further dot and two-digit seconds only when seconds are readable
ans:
1.32
